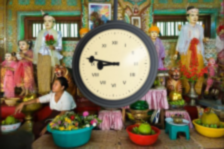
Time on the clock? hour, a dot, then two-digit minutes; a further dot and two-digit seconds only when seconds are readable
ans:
8.47
